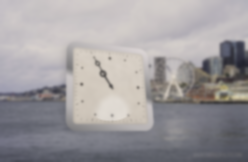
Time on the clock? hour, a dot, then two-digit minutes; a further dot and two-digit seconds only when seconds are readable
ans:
10.55
